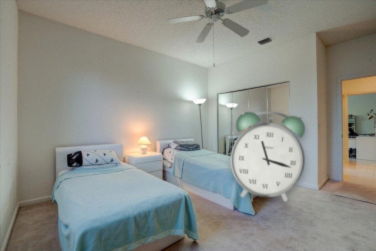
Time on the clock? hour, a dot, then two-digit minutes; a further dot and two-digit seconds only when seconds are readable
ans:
11.17
